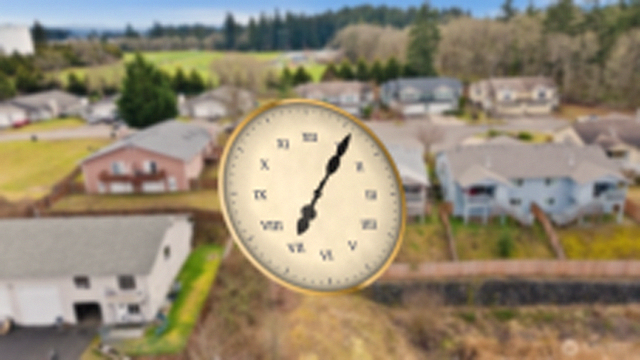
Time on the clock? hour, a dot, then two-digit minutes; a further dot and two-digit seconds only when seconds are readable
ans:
7.06
